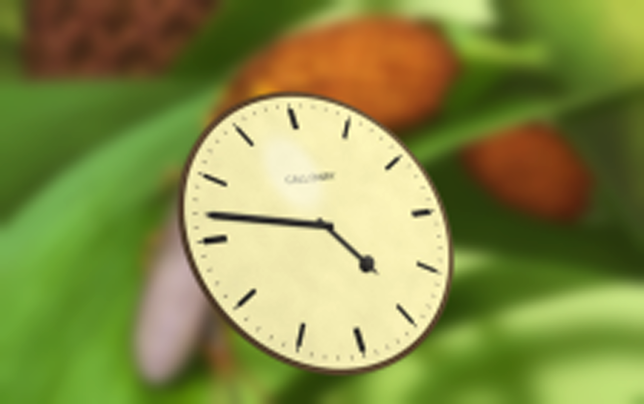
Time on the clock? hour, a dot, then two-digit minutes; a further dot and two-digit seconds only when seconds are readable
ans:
4.47
